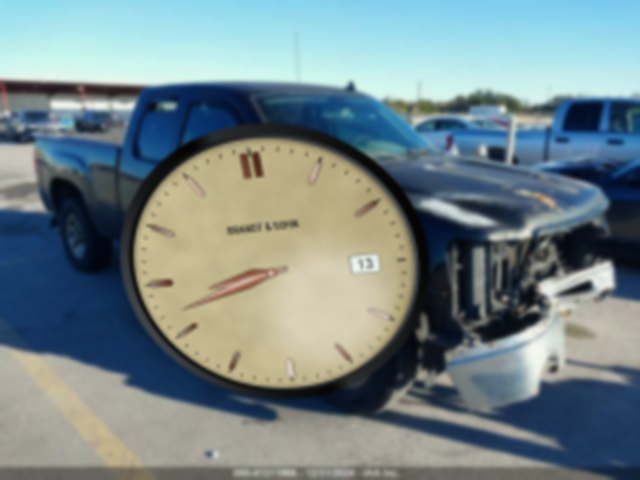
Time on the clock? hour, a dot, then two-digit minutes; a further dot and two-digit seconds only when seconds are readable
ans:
8.42
